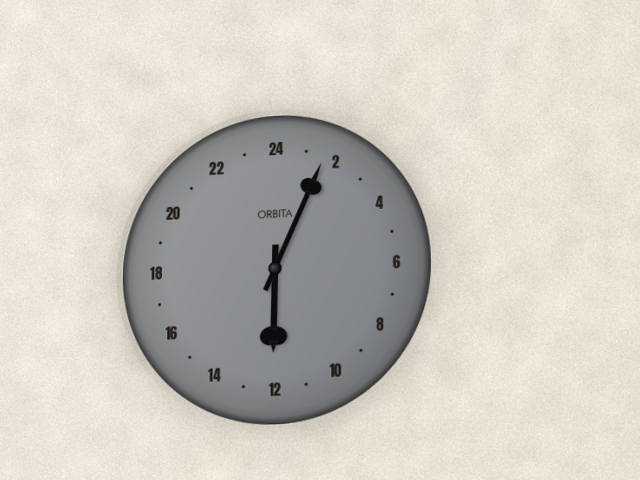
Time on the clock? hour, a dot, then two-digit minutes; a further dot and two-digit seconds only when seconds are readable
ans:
12.04
